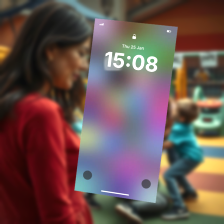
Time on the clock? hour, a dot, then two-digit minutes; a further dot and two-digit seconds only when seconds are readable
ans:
15.08
